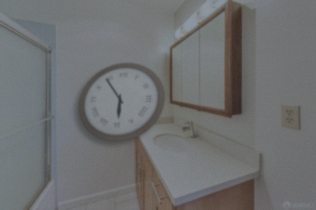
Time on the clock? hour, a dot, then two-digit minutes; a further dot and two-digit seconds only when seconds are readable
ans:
5.54
